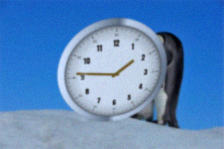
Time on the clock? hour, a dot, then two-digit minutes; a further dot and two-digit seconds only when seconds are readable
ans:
1.46
